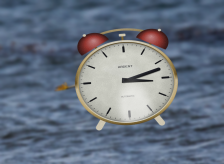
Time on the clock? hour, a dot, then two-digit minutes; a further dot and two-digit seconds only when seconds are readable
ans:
3.12
